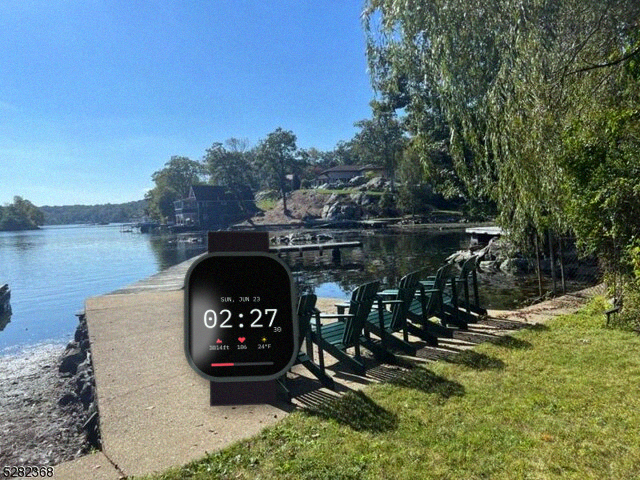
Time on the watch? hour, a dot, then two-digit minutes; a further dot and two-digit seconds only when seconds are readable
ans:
2.27
